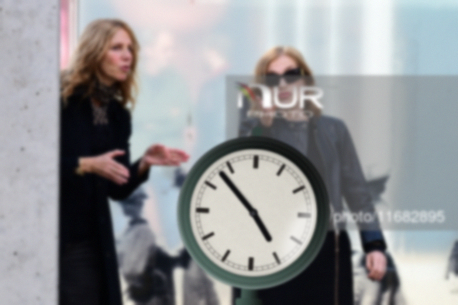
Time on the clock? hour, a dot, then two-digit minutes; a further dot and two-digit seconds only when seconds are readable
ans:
4.53
